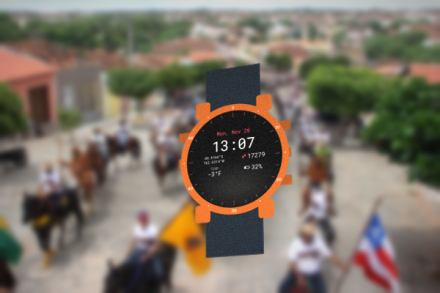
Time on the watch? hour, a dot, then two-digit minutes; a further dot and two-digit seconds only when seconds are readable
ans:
13.07
